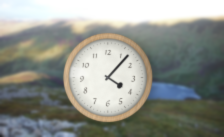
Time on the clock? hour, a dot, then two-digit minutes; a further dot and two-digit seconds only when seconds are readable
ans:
4.07
